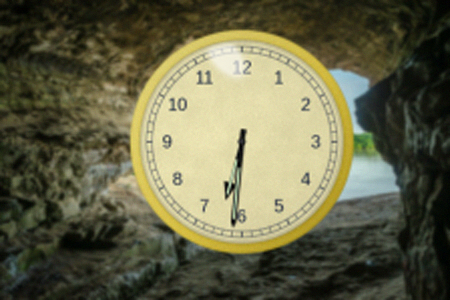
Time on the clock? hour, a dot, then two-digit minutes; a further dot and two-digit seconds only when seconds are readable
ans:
6.31
